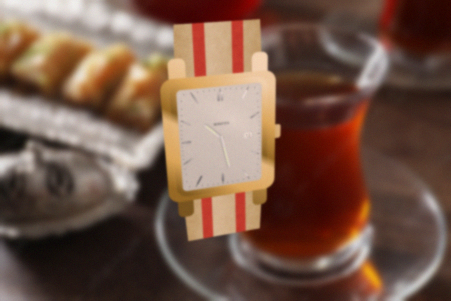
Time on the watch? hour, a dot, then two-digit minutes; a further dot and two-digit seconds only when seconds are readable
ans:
10.28
